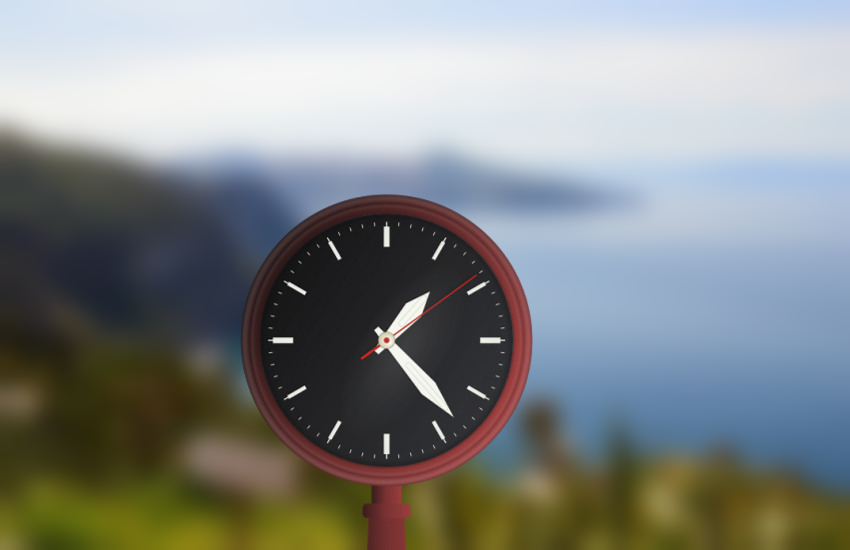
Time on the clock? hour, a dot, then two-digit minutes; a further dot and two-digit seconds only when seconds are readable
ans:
1.23.09
